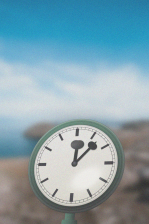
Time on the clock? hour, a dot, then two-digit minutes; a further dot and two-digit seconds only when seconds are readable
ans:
12.07
